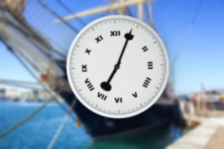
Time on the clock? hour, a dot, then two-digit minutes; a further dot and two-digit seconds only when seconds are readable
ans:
7.04
